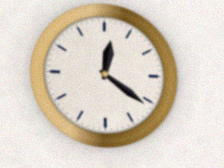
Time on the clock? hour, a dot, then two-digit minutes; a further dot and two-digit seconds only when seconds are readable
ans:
12.21
